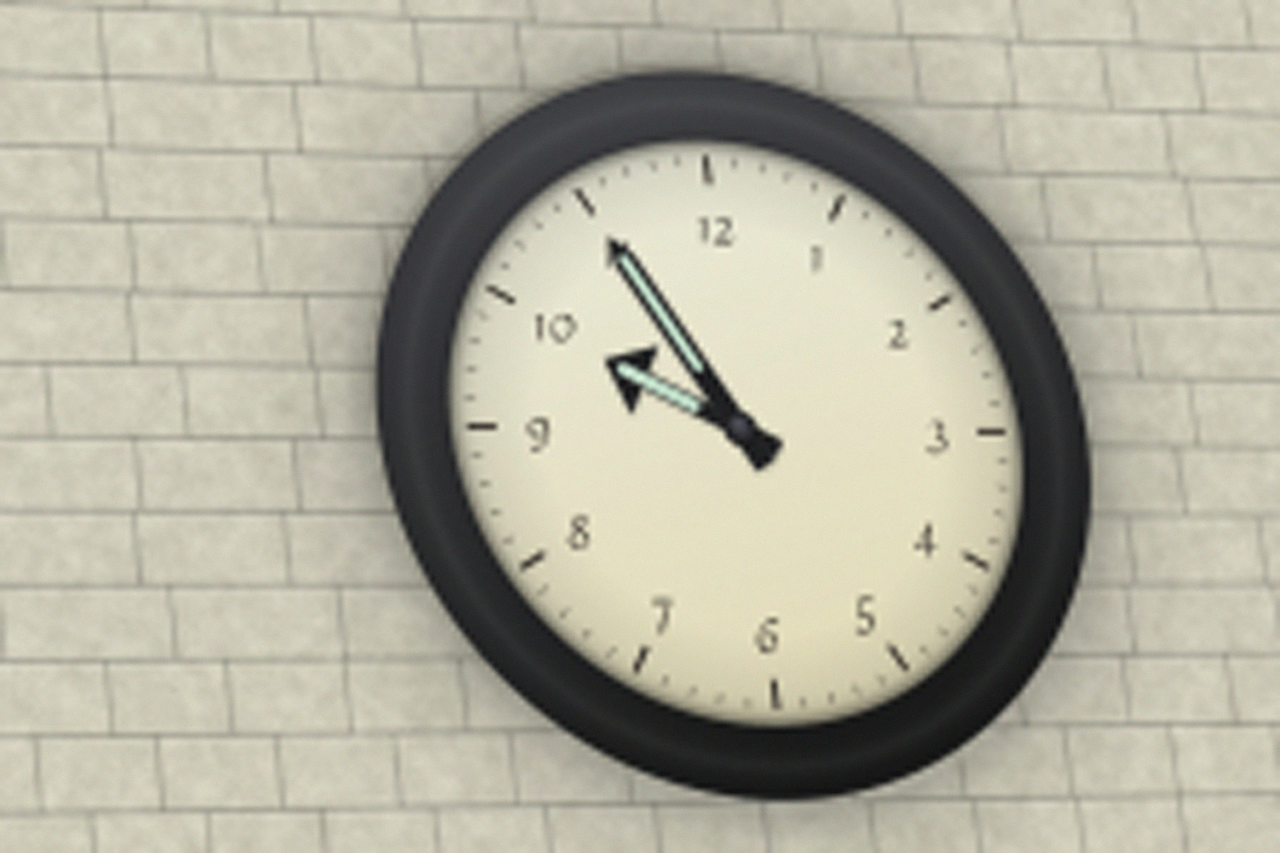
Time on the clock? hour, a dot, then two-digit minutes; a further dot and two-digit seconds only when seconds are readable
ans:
9.55
